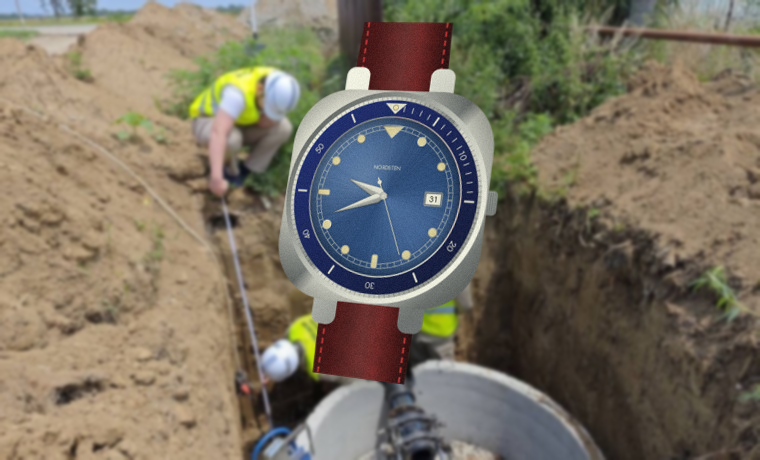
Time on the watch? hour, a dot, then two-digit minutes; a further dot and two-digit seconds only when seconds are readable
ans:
9.41.26
